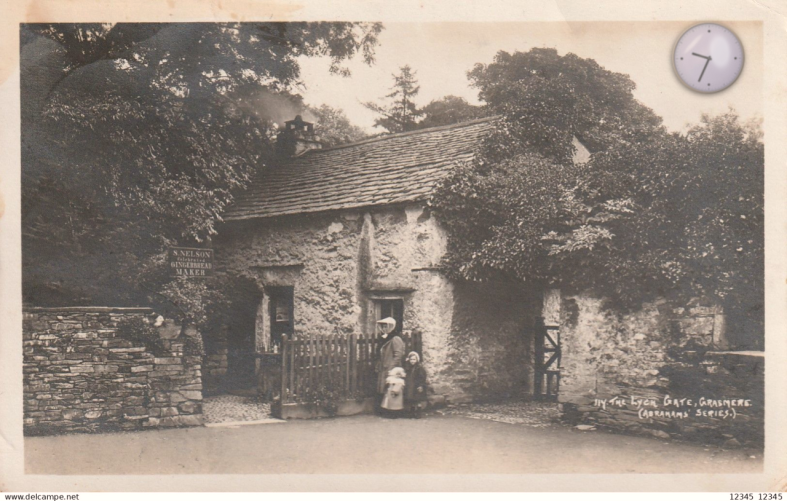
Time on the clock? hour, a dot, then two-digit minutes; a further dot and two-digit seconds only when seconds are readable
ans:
9.34
